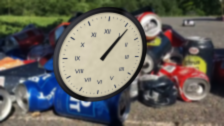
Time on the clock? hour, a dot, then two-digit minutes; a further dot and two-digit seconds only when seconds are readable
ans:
1.06
